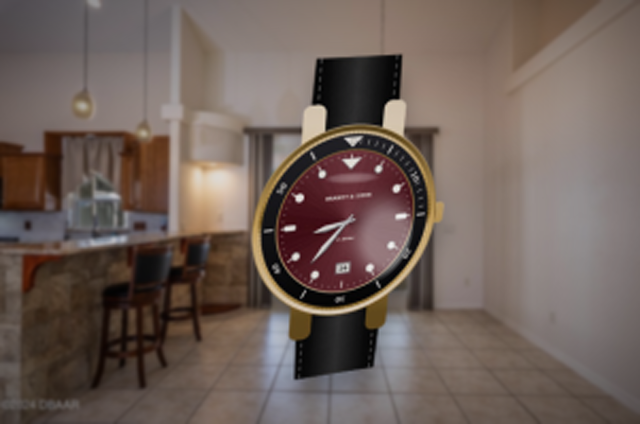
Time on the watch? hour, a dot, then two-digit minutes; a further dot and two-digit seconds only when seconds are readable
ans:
8.37
